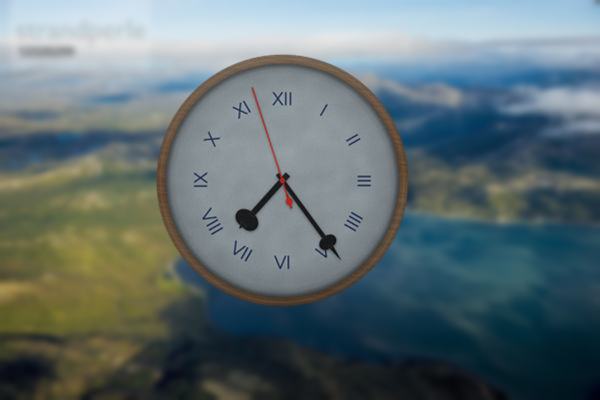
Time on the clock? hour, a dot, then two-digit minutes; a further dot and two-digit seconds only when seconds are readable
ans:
7.23.57
